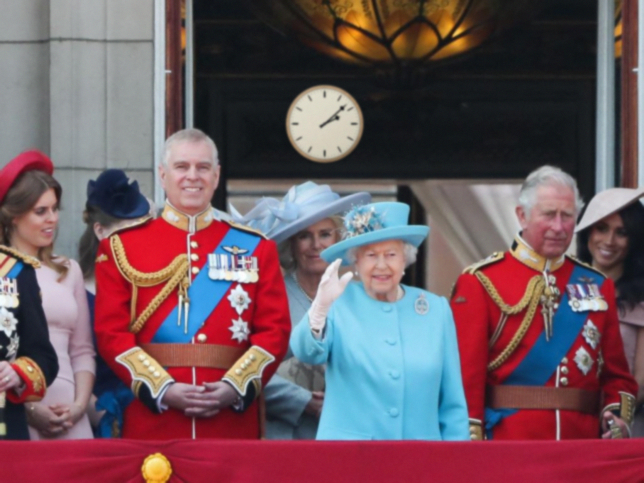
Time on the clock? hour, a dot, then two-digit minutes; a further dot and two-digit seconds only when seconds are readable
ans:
2.08
